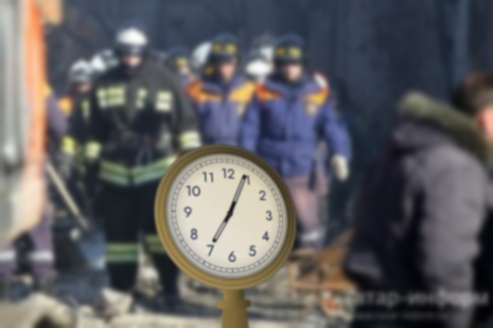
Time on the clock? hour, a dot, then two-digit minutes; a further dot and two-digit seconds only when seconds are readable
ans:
7.04
